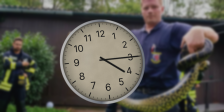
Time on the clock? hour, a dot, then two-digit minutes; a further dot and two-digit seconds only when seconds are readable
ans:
4.15
